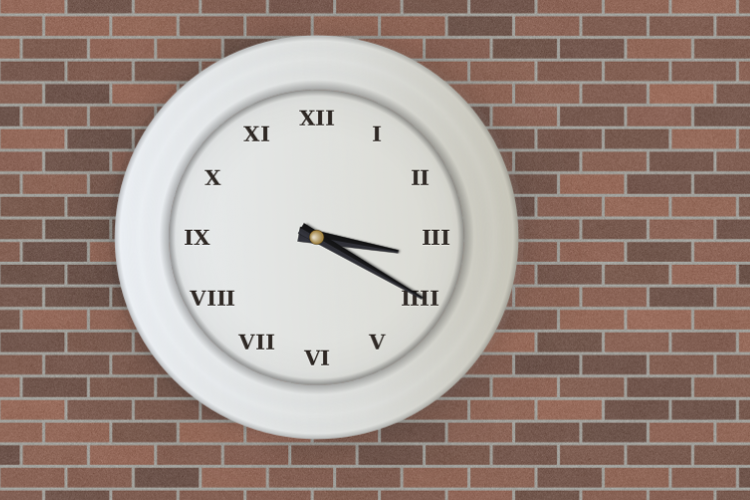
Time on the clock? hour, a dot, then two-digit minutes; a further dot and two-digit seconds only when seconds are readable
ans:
3.20
